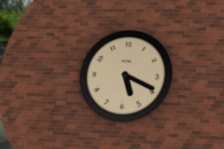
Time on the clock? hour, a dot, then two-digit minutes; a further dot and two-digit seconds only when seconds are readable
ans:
5.19
